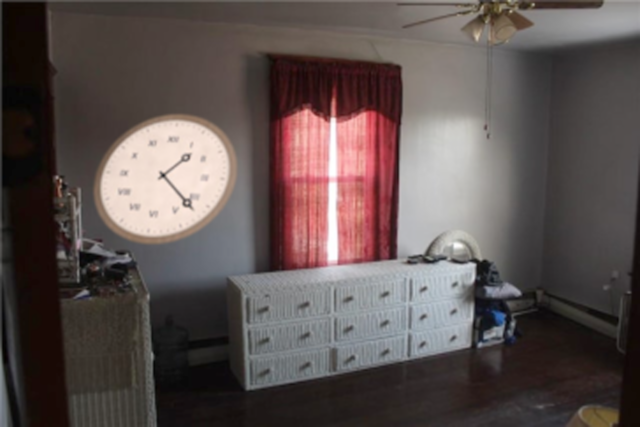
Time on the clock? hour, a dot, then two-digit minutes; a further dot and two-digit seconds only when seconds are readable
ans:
1.22
